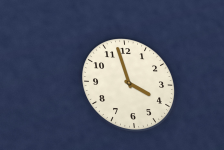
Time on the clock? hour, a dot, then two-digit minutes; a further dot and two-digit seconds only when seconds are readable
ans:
3.58
